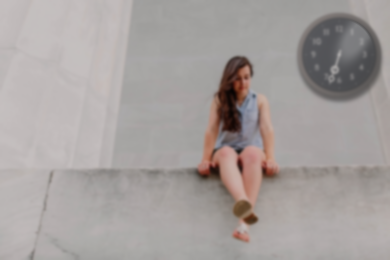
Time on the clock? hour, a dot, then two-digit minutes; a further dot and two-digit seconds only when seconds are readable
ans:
6.33
